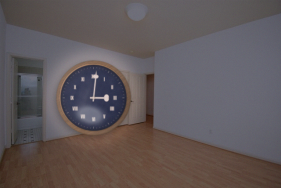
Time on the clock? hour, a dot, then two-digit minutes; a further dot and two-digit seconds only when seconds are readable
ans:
3.01
